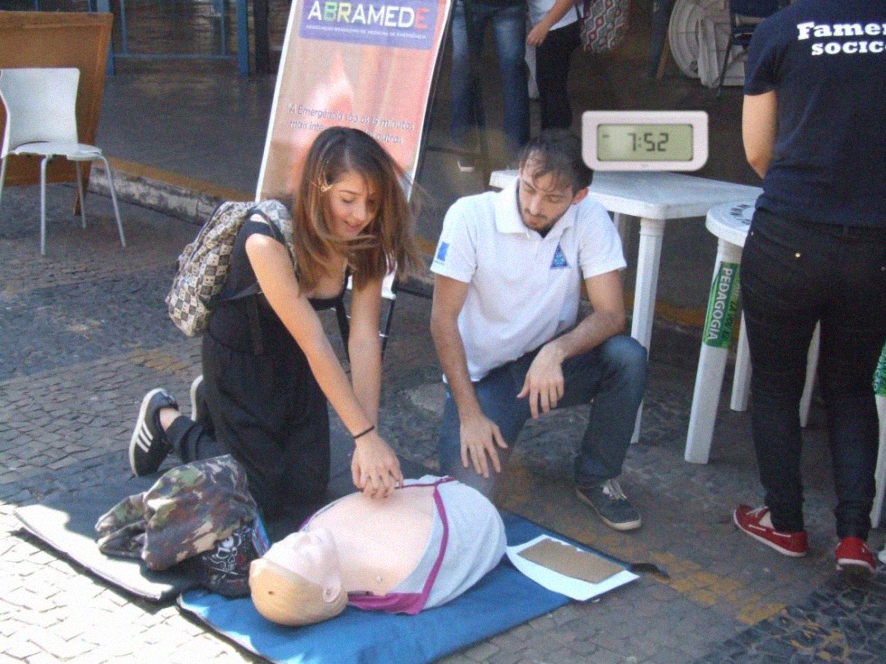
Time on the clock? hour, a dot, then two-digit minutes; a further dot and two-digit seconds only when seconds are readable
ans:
7.52
